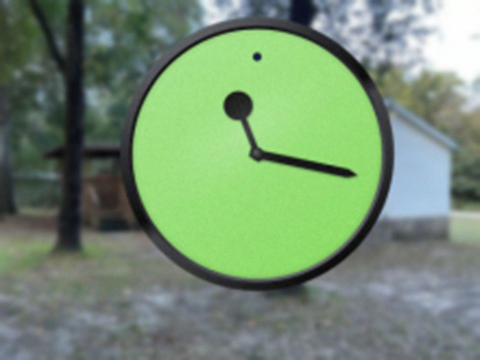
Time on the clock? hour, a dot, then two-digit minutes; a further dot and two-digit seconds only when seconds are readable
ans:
11.17
